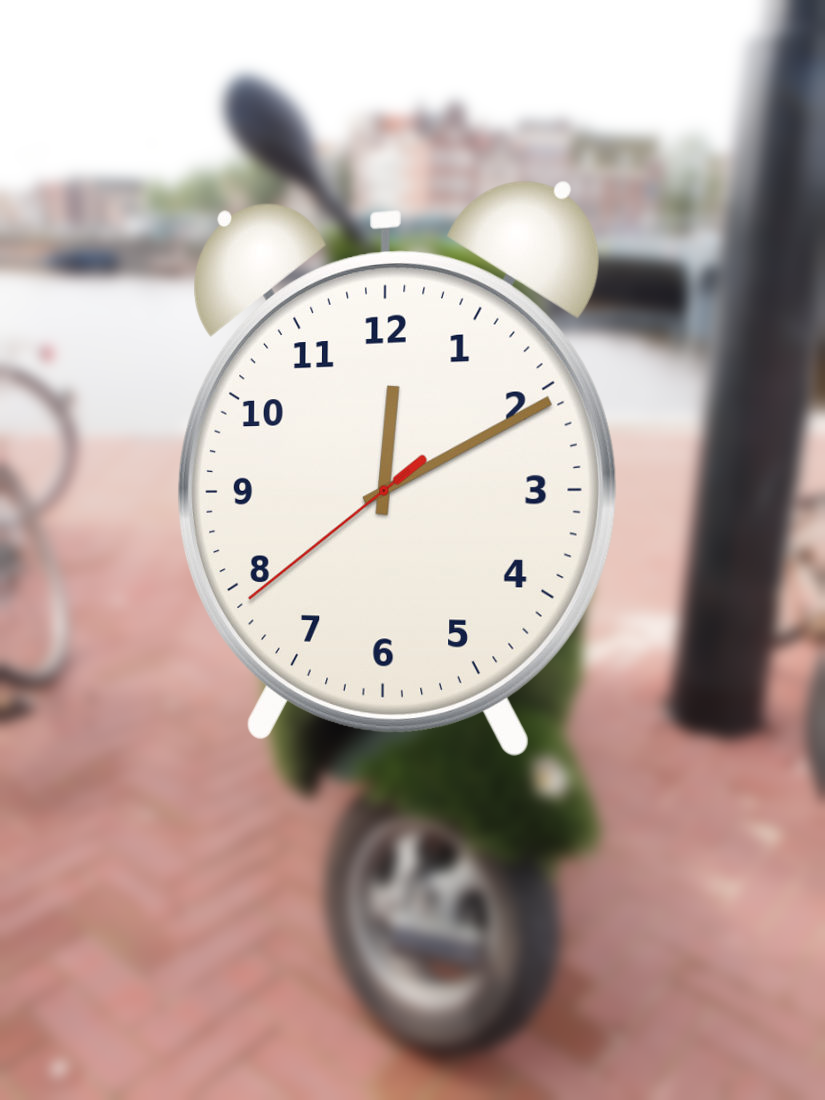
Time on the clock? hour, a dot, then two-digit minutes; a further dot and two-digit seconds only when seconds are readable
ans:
12.10.39
